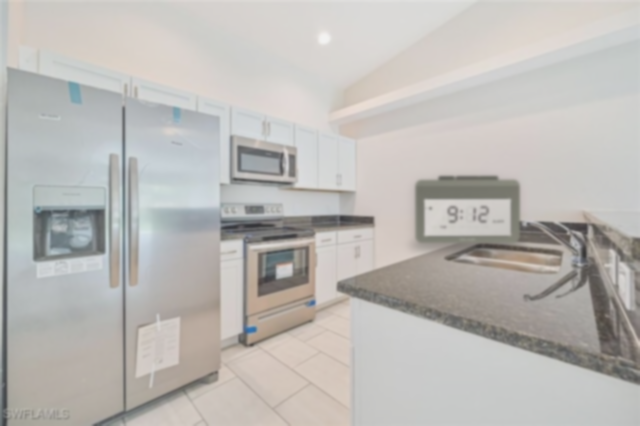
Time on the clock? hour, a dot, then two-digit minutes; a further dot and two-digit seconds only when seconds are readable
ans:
9.12
